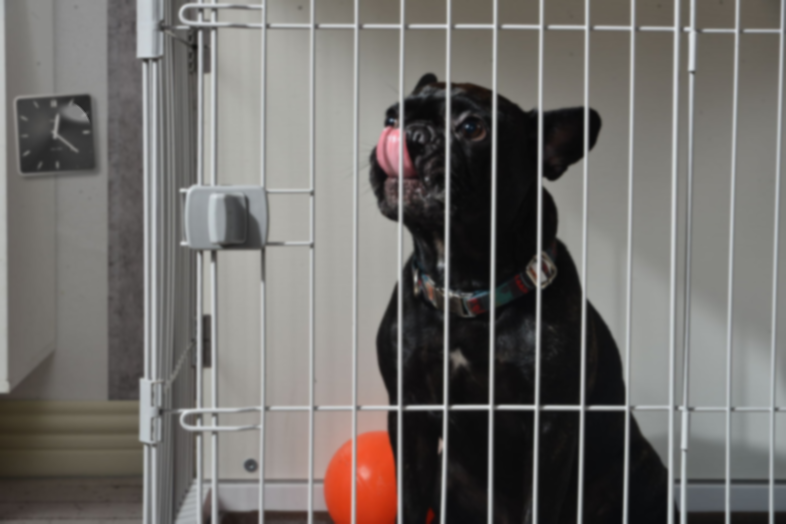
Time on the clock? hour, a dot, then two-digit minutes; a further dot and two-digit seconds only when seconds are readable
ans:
12.22
